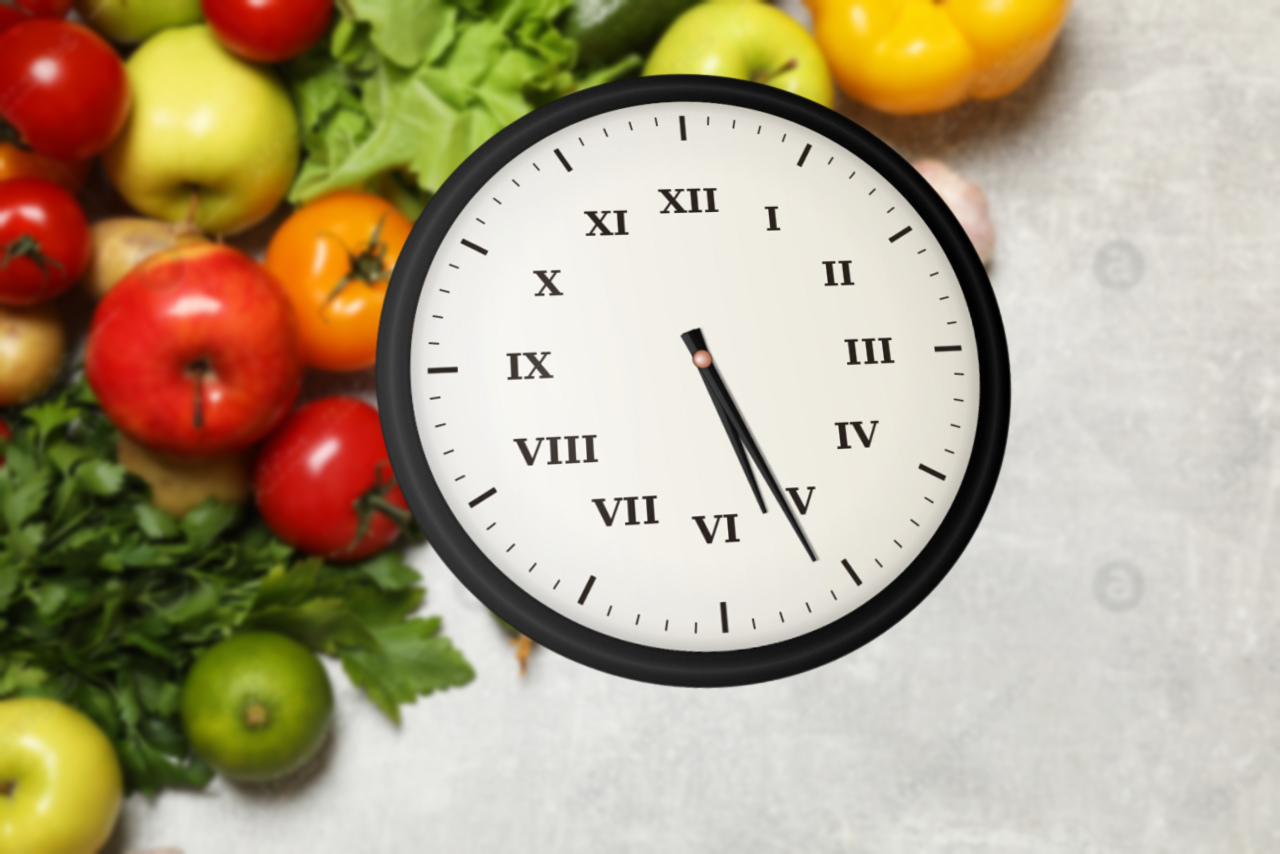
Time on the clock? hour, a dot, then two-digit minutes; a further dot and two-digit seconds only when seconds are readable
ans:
5.26
